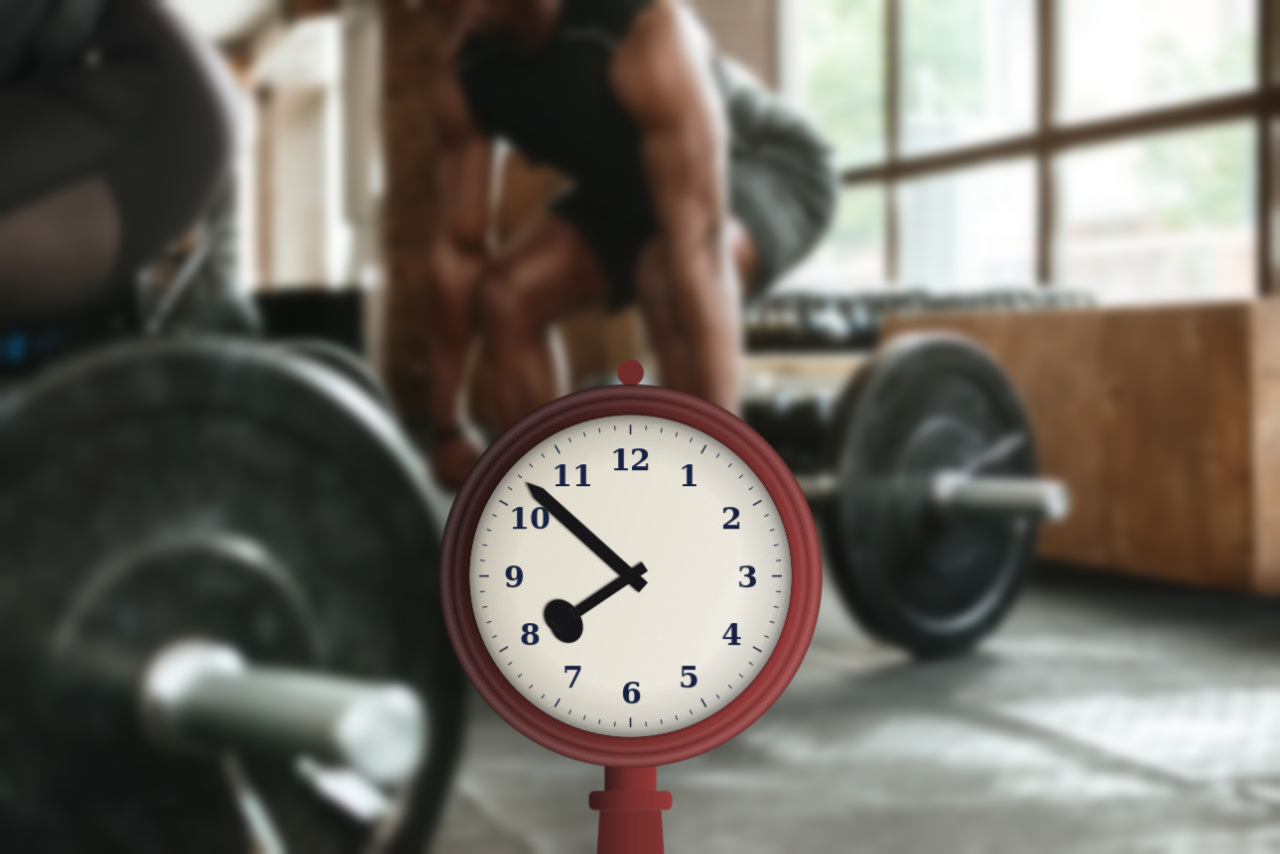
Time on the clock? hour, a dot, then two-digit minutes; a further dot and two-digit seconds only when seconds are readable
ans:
7.52
